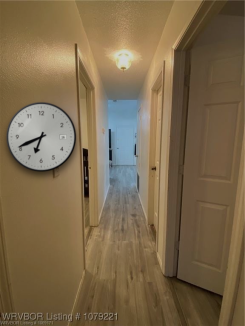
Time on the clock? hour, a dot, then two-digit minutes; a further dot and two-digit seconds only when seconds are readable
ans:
6.41
